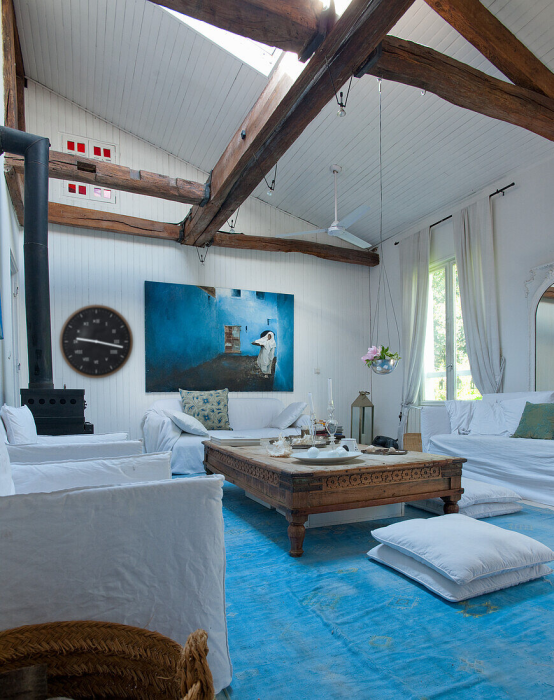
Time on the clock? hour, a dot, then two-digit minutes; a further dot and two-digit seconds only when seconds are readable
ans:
9.17
